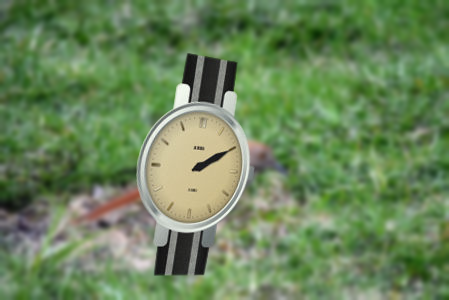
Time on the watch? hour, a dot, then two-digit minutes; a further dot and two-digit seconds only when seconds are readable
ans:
2.10
